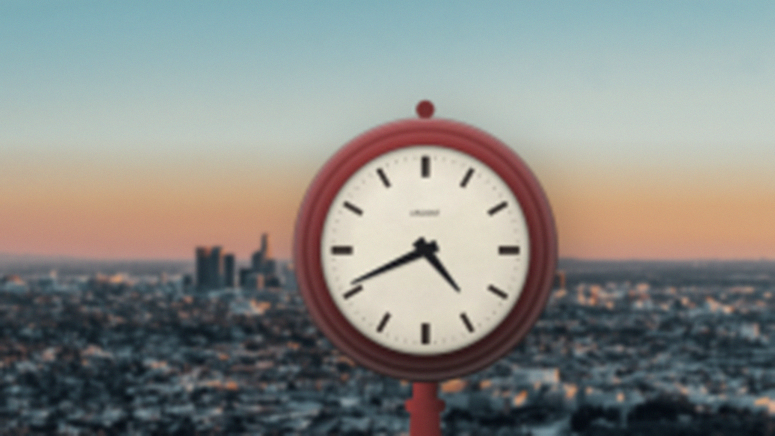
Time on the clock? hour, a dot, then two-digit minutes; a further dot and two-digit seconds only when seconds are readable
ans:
4.41
